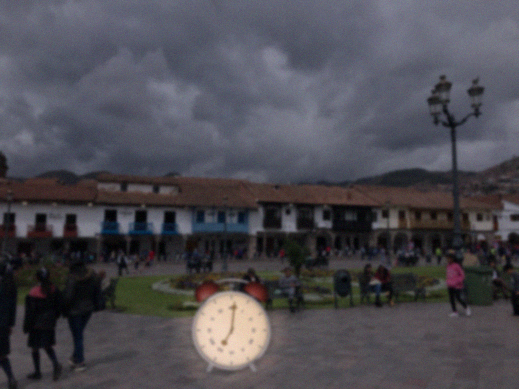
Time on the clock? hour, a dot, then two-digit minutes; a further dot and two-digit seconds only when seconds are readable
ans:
7.01
